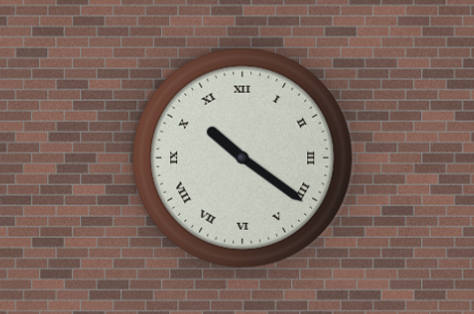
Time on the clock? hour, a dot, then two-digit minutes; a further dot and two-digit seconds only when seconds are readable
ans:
10.21
